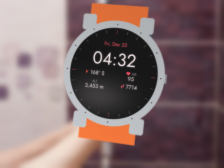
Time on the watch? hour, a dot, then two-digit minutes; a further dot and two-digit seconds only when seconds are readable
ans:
4.32
